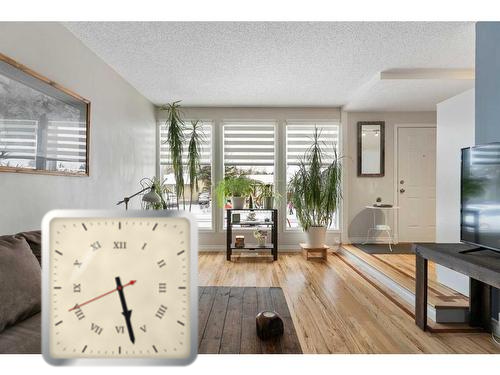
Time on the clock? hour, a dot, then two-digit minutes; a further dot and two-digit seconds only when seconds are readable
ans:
5.27.41
